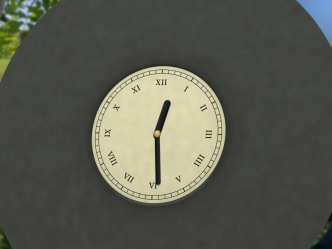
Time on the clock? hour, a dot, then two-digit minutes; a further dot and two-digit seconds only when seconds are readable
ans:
12.29
